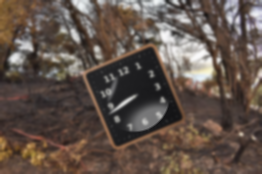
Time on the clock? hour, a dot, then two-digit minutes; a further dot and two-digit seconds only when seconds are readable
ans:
8.43
